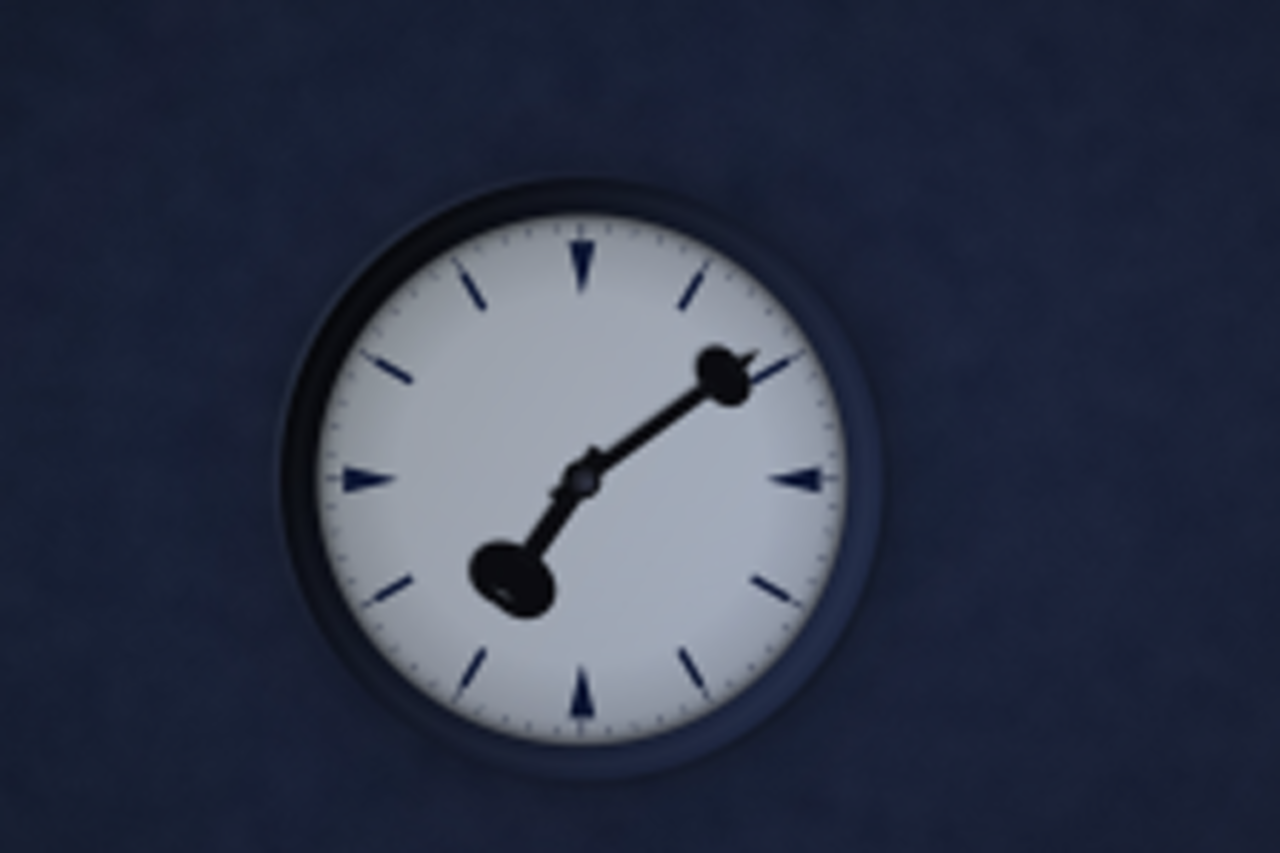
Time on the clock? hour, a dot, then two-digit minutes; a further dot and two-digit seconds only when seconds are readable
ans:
7.09
